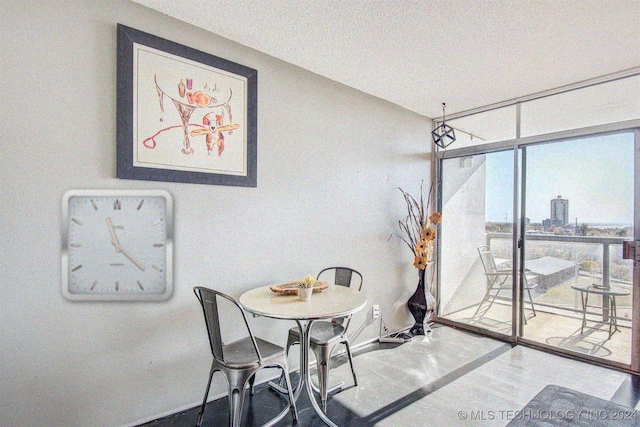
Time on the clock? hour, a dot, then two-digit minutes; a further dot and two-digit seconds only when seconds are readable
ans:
11.22
